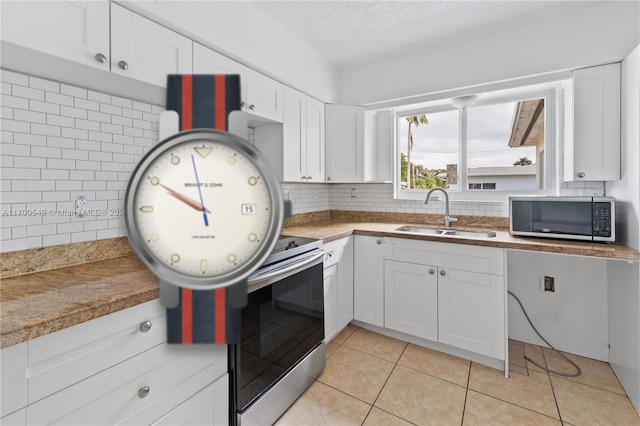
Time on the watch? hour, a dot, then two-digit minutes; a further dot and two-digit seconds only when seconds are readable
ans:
9.49.58
